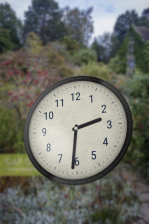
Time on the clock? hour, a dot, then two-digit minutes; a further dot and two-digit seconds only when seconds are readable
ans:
2.31
